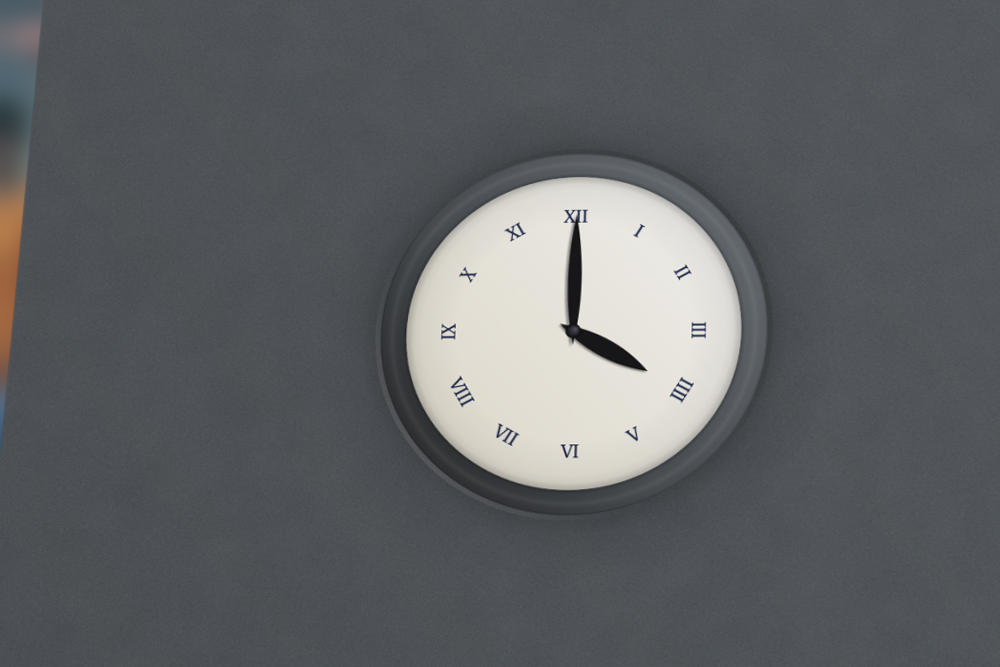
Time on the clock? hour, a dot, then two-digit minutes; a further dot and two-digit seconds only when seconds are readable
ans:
4.00
